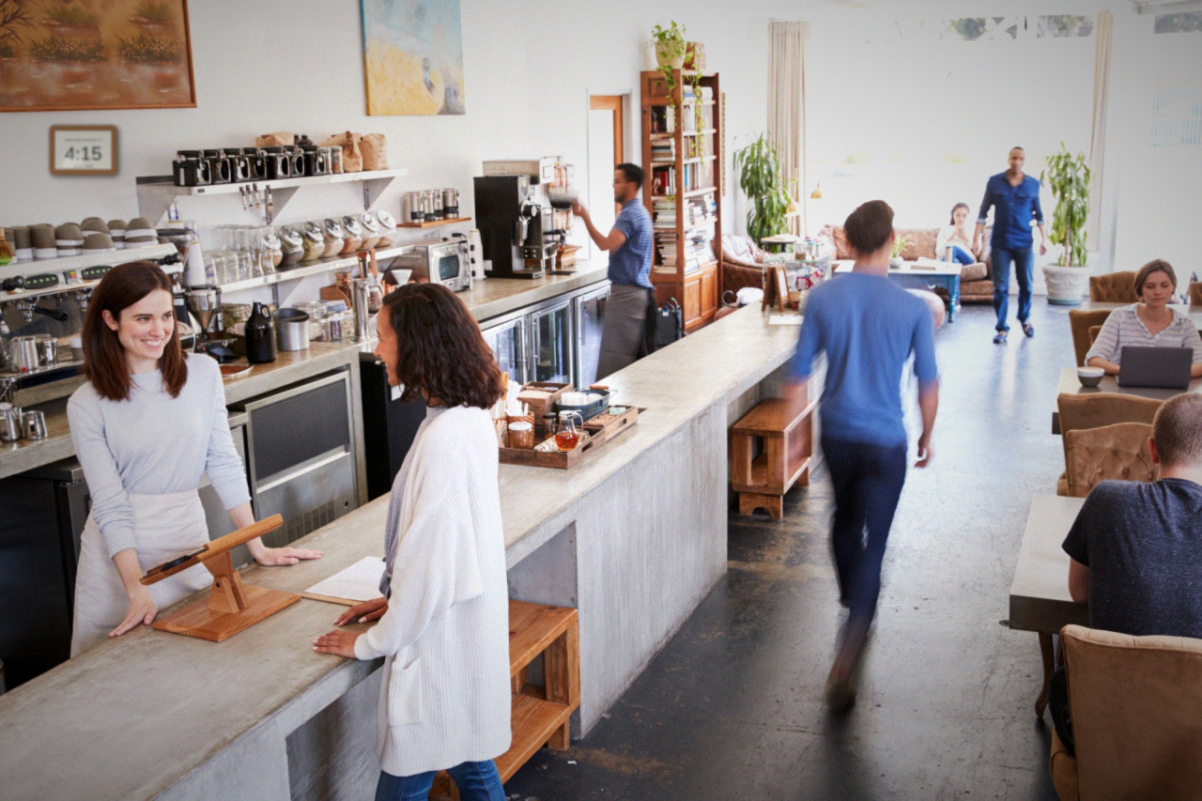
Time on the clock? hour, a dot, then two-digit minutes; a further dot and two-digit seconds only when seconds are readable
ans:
4.15
